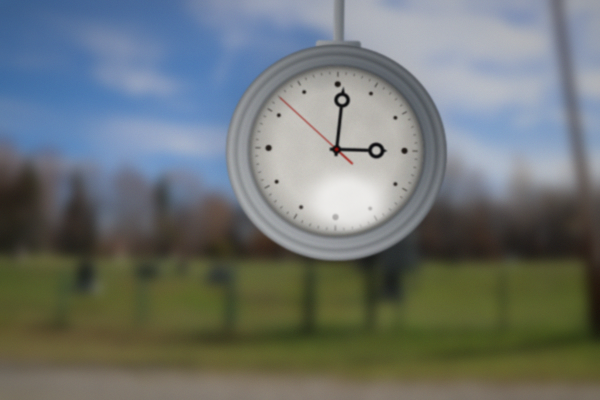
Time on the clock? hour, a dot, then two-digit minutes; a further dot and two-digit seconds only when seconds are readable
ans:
3.00.52
